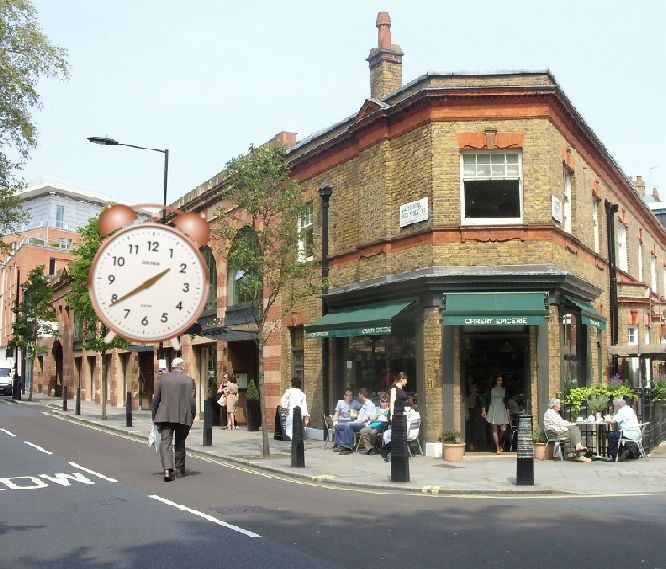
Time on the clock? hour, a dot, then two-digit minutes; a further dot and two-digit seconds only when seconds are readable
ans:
1.39
